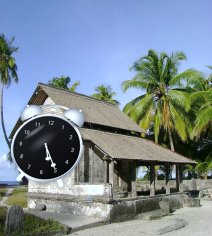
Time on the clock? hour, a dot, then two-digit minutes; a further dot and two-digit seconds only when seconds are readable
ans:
5.25
